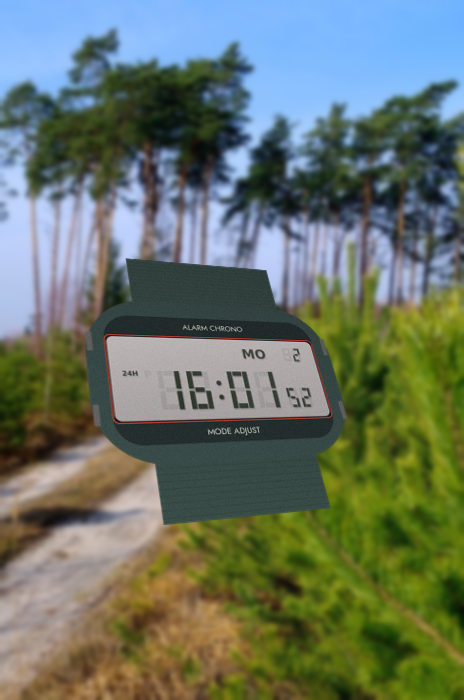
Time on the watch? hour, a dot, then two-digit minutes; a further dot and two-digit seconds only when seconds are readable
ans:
16.01.52
